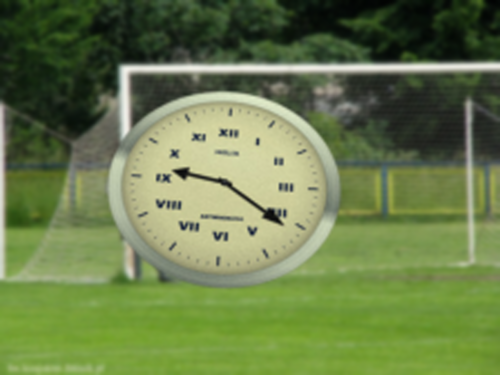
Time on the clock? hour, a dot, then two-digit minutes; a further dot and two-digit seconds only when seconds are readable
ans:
9.21
